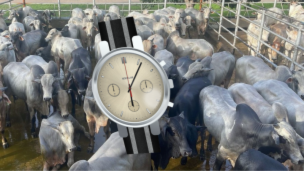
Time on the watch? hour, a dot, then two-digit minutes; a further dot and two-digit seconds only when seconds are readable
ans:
6.06
